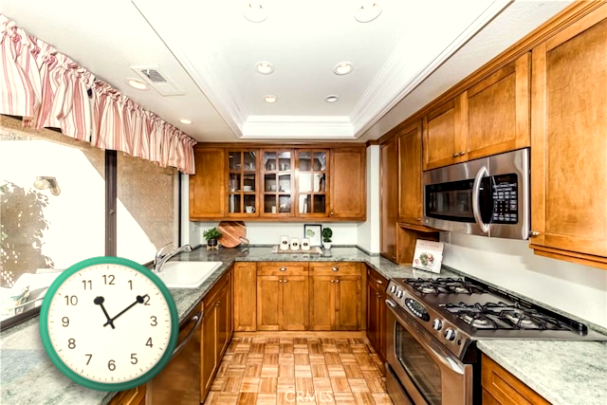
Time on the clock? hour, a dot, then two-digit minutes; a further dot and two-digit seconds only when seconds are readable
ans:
11.09
